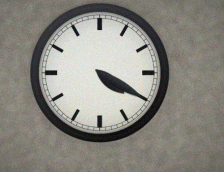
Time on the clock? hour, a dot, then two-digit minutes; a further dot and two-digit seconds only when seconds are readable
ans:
4.20
